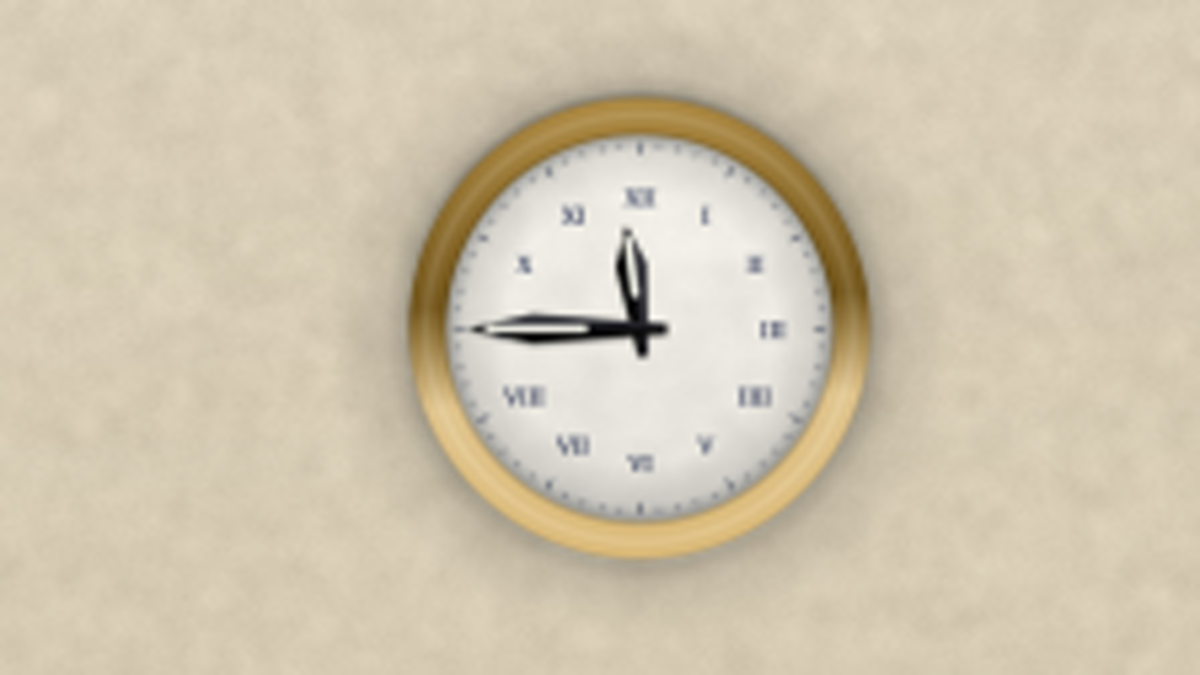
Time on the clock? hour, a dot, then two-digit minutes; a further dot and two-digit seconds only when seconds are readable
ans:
11.45
